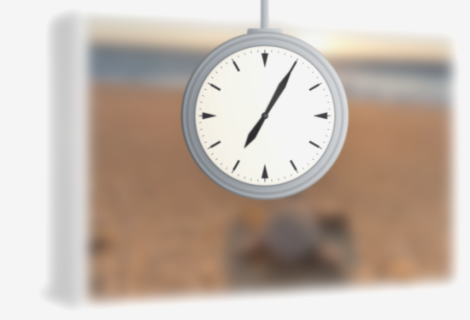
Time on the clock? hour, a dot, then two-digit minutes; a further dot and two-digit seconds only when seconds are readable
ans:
7.05
